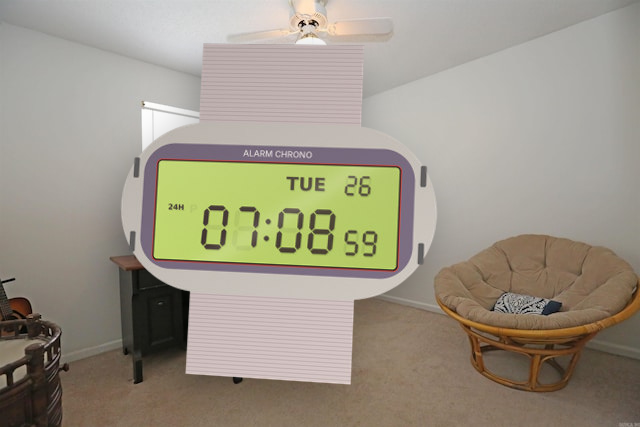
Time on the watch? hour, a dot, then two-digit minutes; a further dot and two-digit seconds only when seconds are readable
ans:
7.08.59
